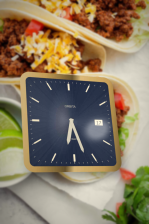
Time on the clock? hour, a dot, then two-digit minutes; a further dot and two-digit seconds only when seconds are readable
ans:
6.27
